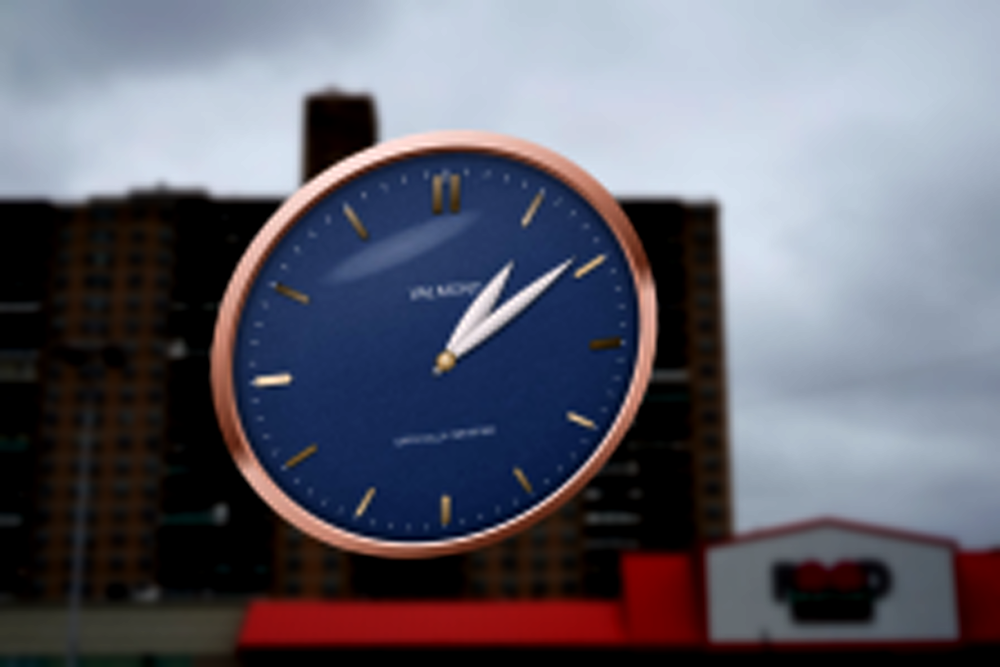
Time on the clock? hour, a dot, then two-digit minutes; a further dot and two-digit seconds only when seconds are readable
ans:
1.09
